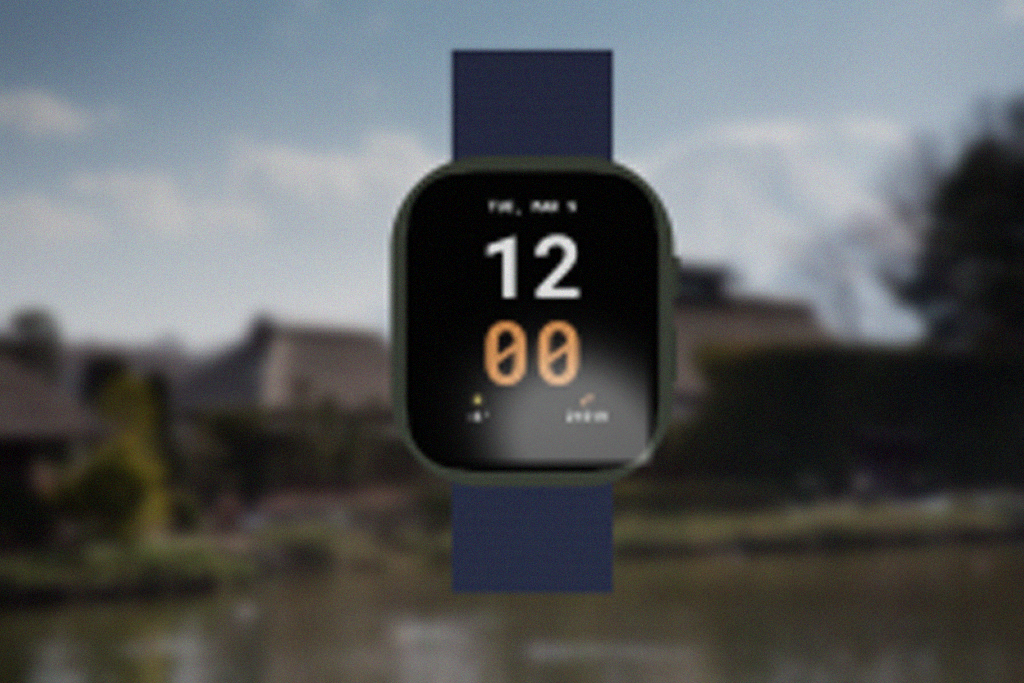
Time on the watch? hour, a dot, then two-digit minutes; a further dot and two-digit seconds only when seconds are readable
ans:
12.00
